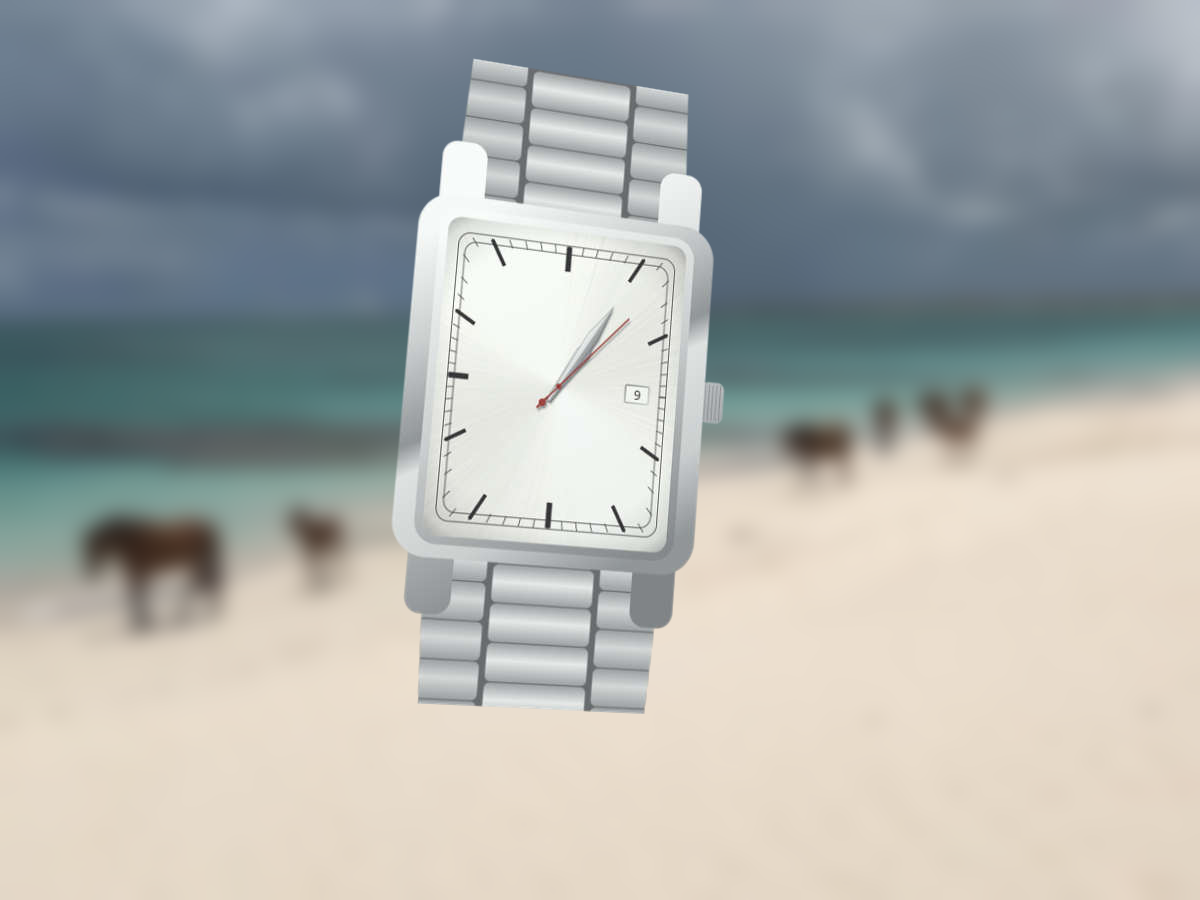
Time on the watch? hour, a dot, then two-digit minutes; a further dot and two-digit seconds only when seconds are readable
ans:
1.05.07
